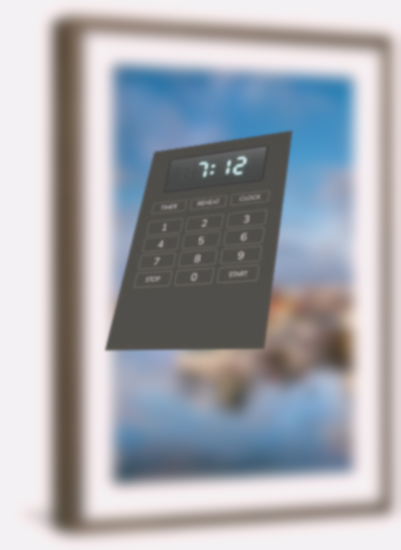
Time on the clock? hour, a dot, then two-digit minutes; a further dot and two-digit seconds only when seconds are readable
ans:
7.12
